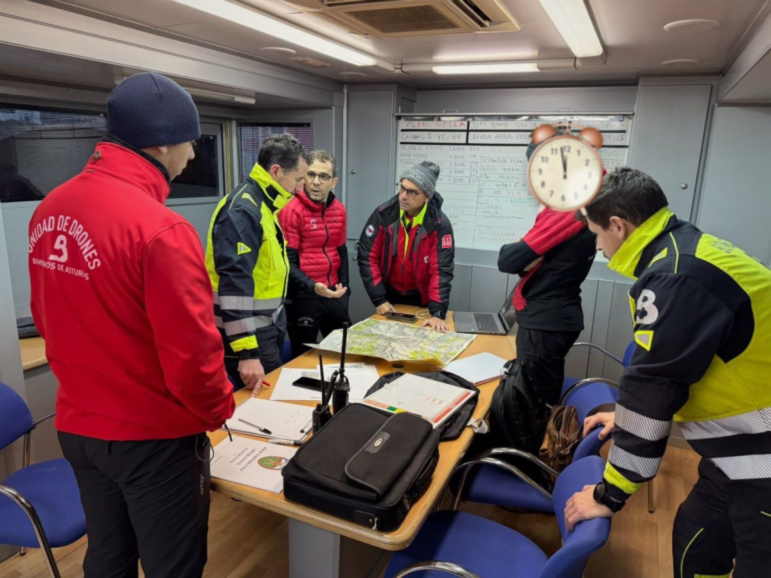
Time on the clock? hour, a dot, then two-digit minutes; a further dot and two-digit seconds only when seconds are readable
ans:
11.58
